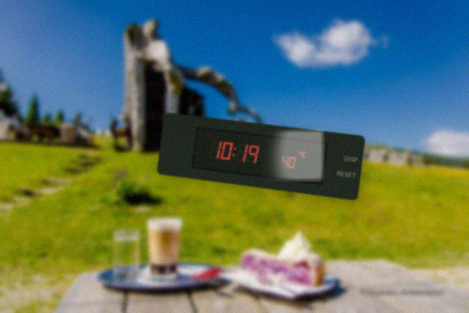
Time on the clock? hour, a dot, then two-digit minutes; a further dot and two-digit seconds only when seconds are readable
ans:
10.19
